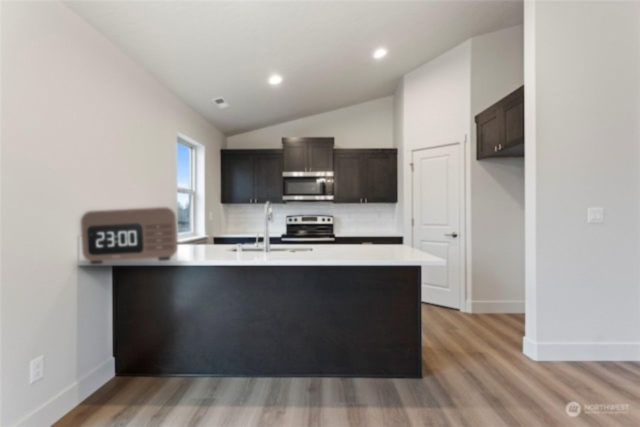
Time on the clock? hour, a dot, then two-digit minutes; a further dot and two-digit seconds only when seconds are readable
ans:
23.00
